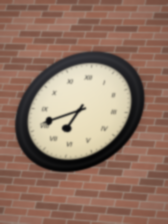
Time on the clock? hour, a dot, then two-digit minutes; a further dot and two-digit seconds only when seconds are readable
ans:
6.41
